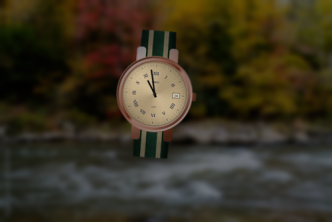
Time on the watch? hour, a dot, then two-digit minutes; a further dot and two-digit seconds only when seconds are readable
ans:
10.58
